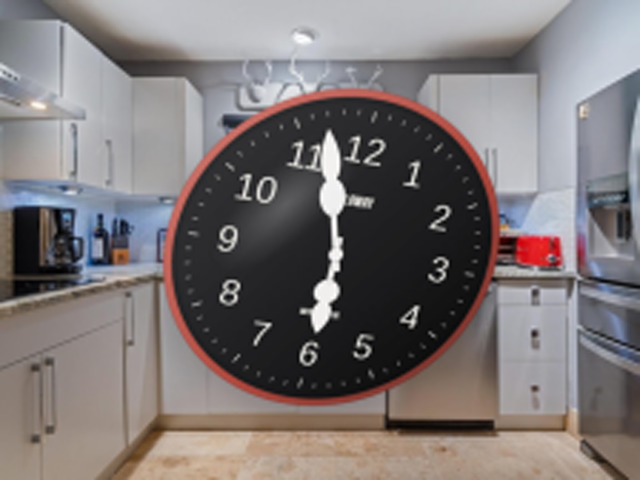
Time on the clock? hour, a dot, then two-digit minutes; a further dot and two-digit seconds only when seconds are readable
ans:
5.57
